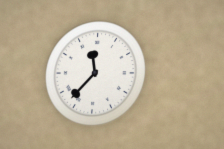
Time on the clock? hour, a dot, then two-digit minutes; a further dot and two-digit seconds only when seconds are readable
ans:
11.37
